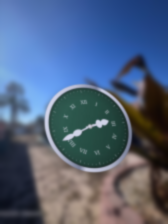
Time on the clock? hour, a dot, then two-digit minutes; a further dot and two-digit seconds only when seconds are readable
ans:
2.42
